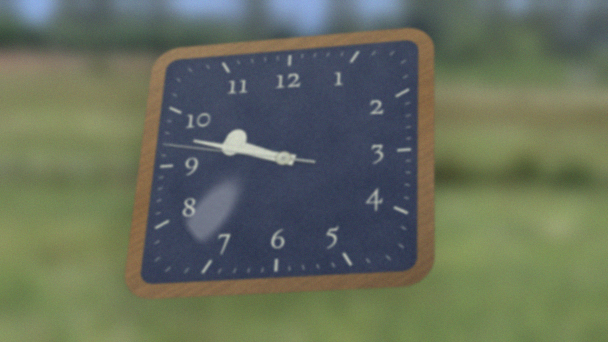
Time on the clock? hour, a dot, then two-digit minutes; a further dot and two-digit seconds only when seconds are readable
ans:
9.47.47
